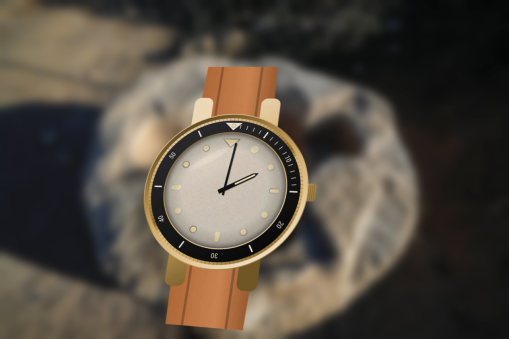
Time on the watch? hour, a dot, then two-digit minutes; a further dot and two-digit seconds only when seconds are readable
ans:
2.01
